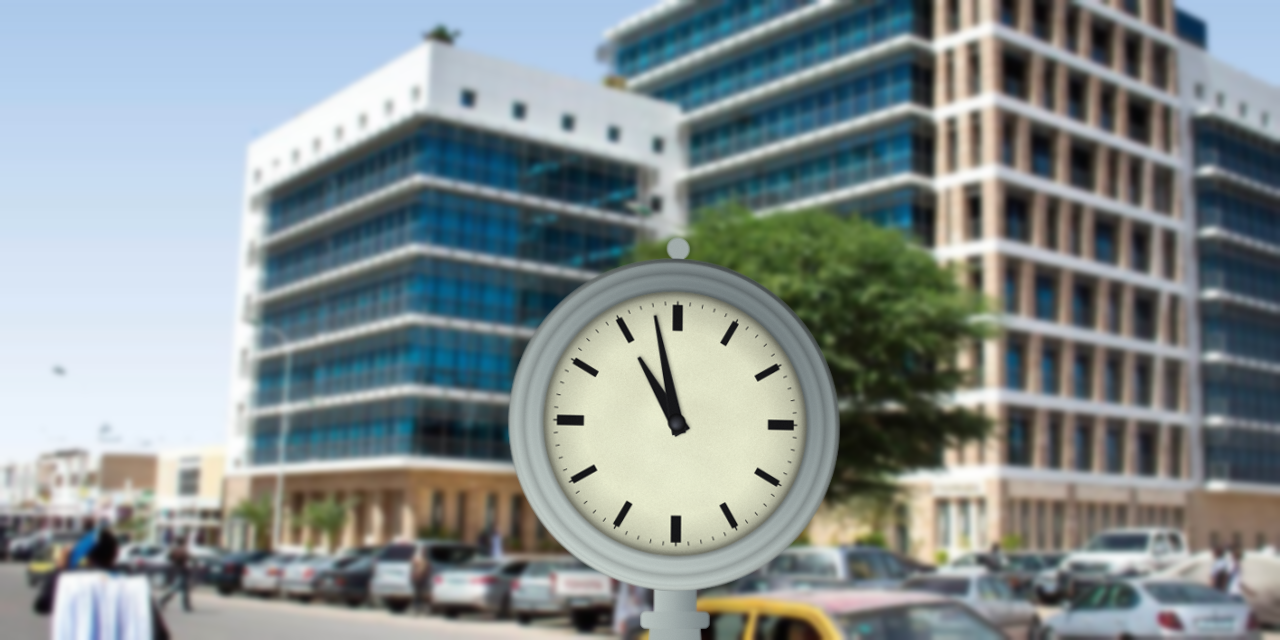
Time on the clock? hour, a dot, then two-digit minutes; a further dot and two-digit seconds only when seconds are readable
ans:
10.58
